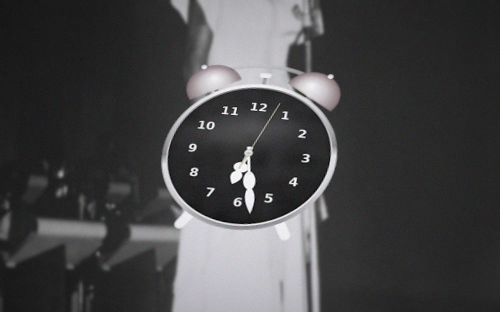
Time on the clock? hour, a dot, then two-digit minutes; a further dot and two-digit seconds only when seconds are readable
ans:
6.28.03
